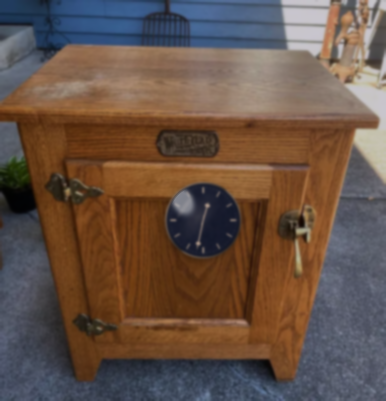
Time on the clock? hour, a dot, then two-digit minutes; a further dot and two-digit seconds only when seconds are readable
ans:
12.32
